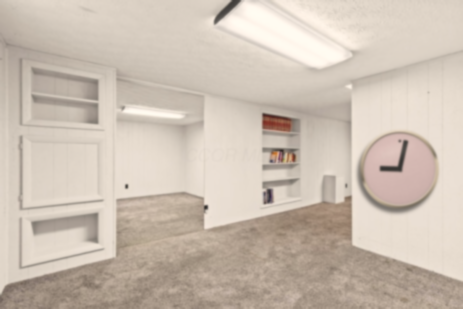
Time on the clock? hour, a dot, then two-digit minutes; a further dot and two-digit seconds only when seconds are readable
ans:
9.02
